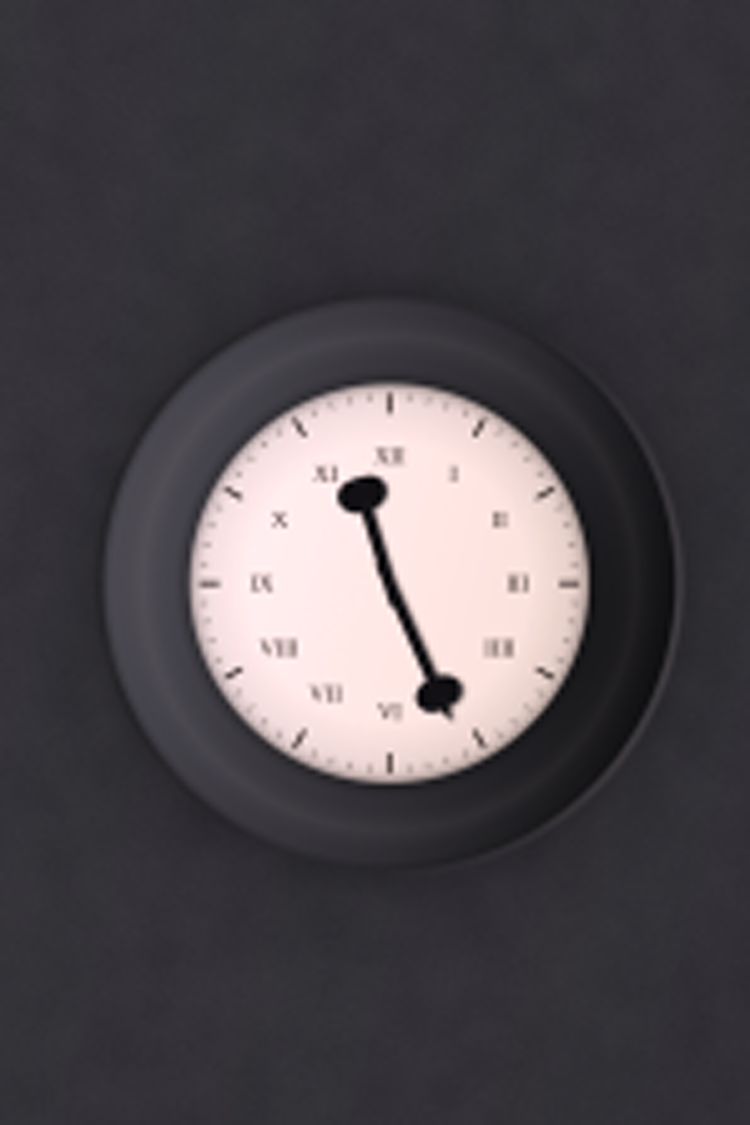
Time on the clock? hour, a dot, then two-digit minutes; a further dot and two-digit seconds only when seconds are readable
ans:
11.26
